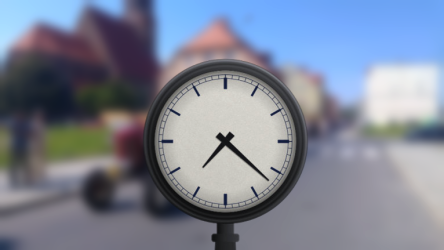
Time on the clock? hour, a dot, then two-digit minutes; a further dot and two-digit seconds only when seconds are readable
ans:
7.22
